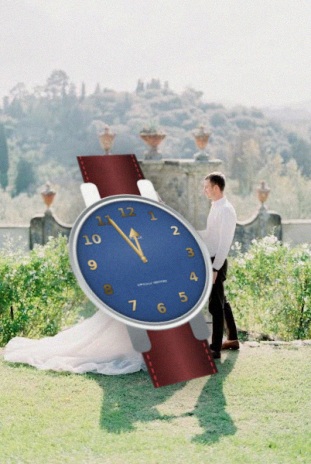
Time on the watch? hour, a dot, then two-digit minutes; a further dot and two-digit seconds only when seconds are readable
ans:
11.56
